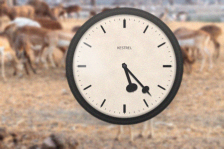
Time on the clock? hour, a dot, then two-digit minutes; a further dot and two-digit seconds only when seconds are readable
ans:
5.23
